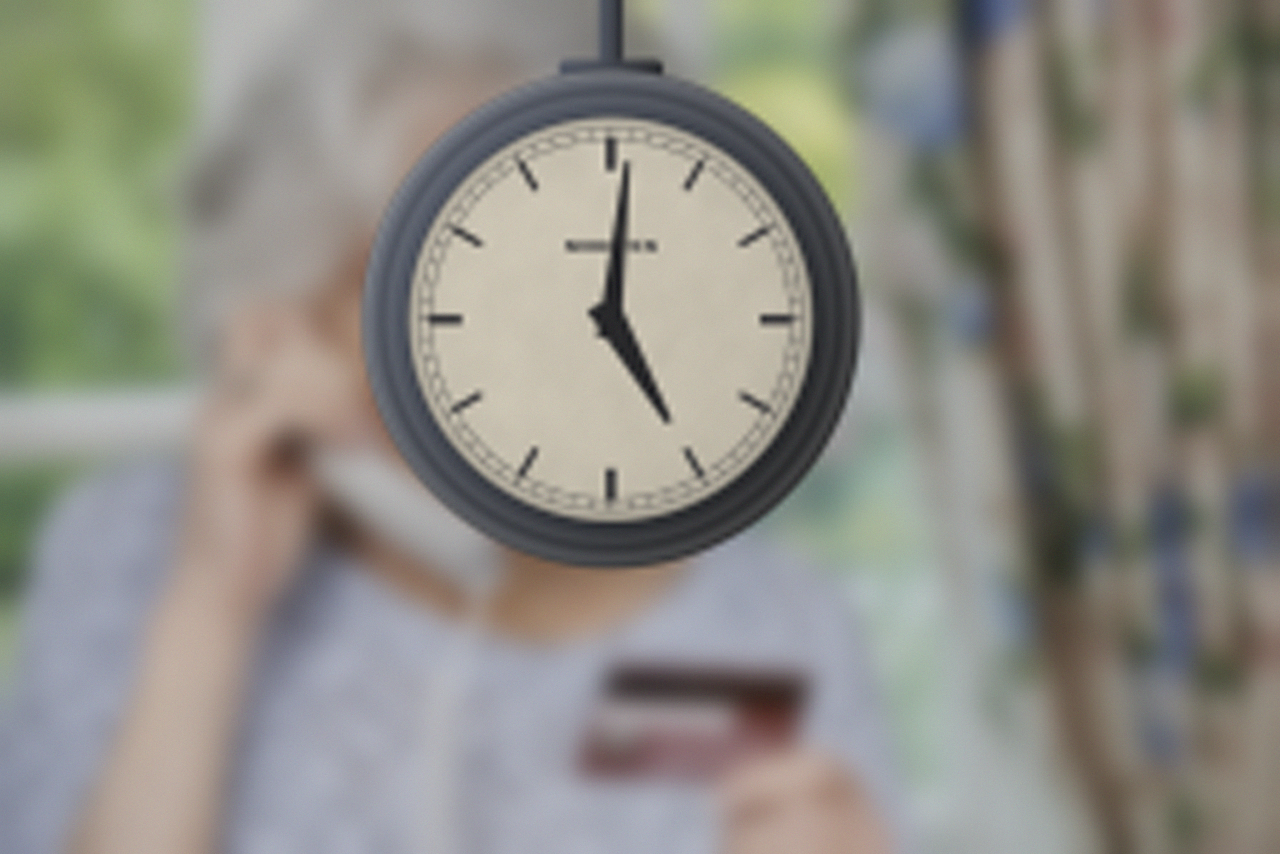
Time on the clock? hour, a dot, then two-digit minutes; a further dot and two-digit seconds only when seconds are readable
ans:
5.01
